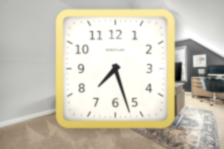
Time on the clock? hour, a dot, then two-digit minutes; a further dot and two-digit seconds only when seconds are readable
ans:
7.27
